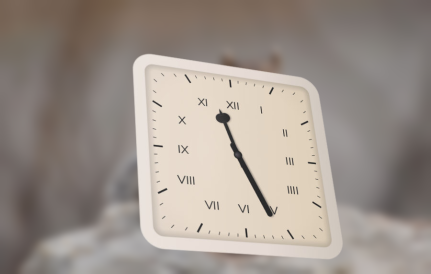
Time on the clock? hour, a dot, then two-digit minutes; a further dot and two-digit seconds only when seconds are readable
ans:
11.26
